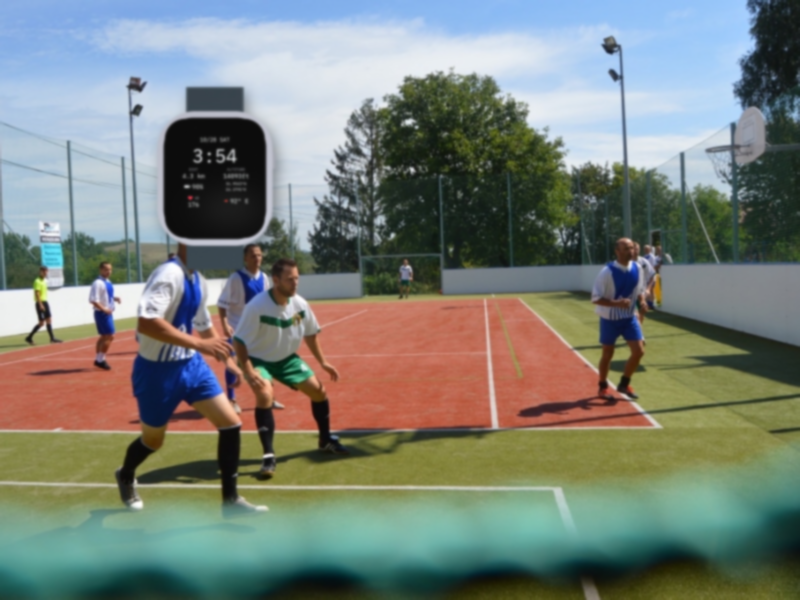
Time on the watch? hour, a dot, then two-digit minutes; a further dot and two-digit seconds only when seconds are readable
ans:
3.54
